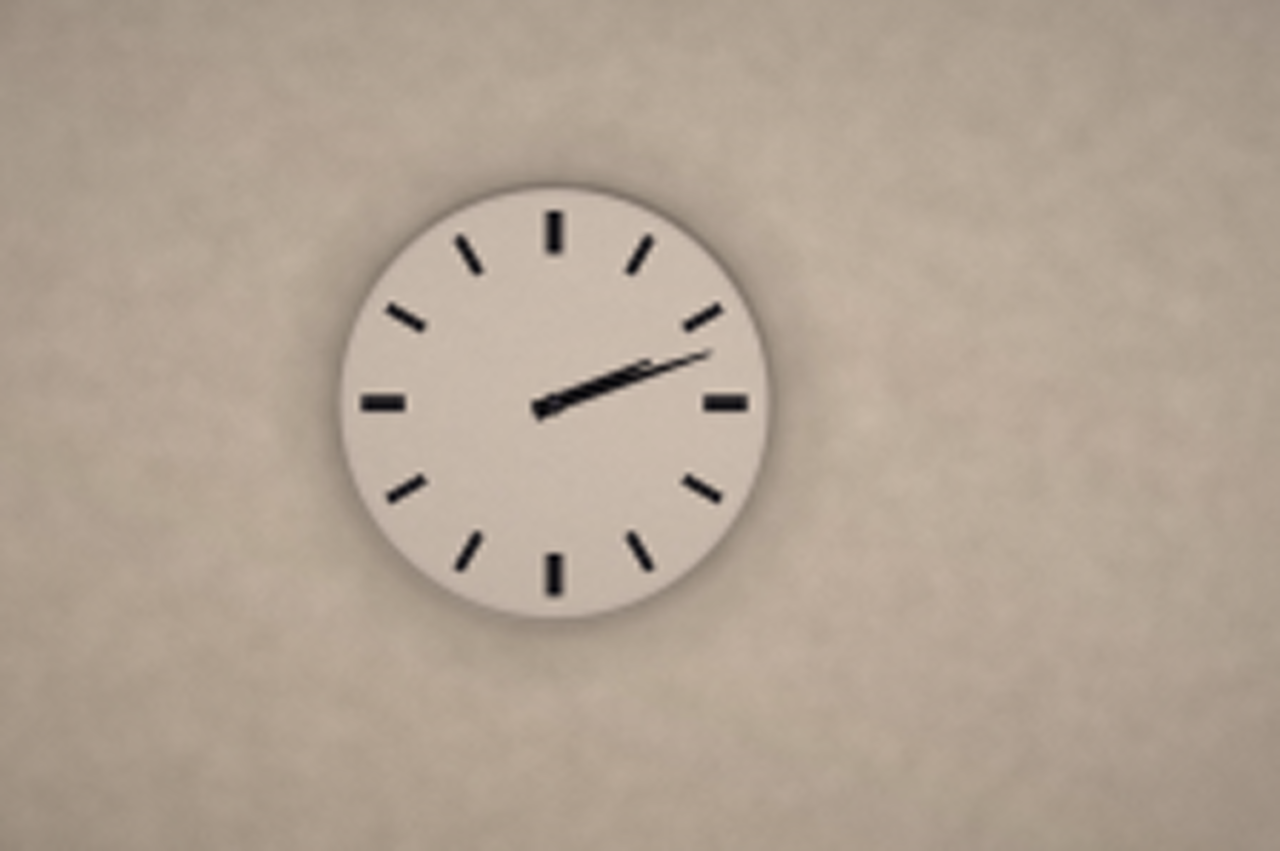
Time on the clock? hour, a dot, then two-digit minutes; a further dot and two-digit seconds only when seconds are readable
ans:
2.12
